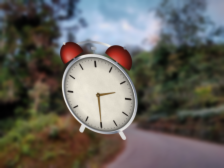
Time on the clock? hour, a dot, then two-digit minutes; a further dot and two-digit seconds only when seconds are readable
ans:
2.30
